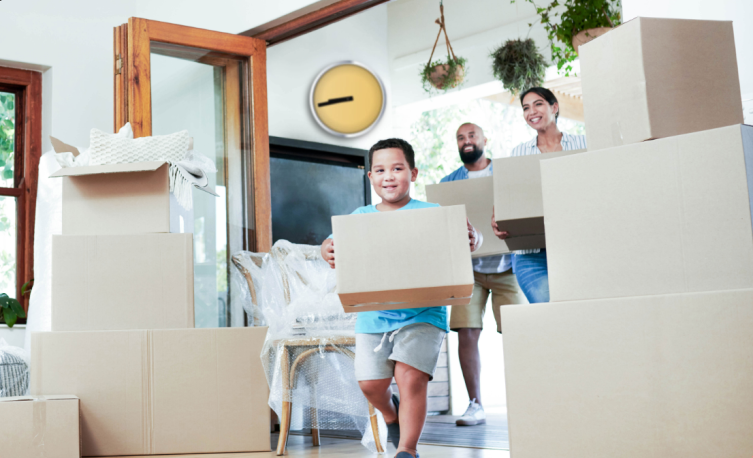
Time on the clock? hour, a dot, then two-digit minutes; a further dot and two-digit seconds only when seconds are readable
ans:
8.43
